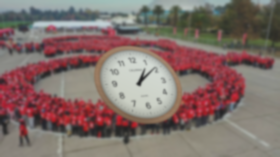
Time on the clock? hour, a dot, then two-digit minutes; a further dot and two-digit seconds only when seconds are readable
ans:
1.09
